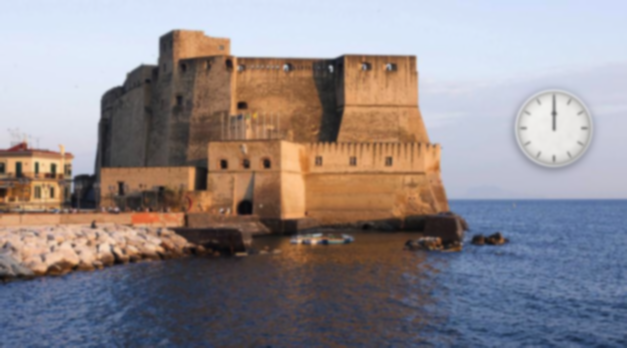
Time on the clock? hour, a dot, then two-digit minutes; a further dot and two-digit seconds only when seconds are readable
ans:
12.00
